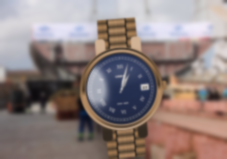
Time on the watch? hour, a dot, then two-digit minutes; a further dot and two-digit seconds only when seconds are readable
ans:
1.03
